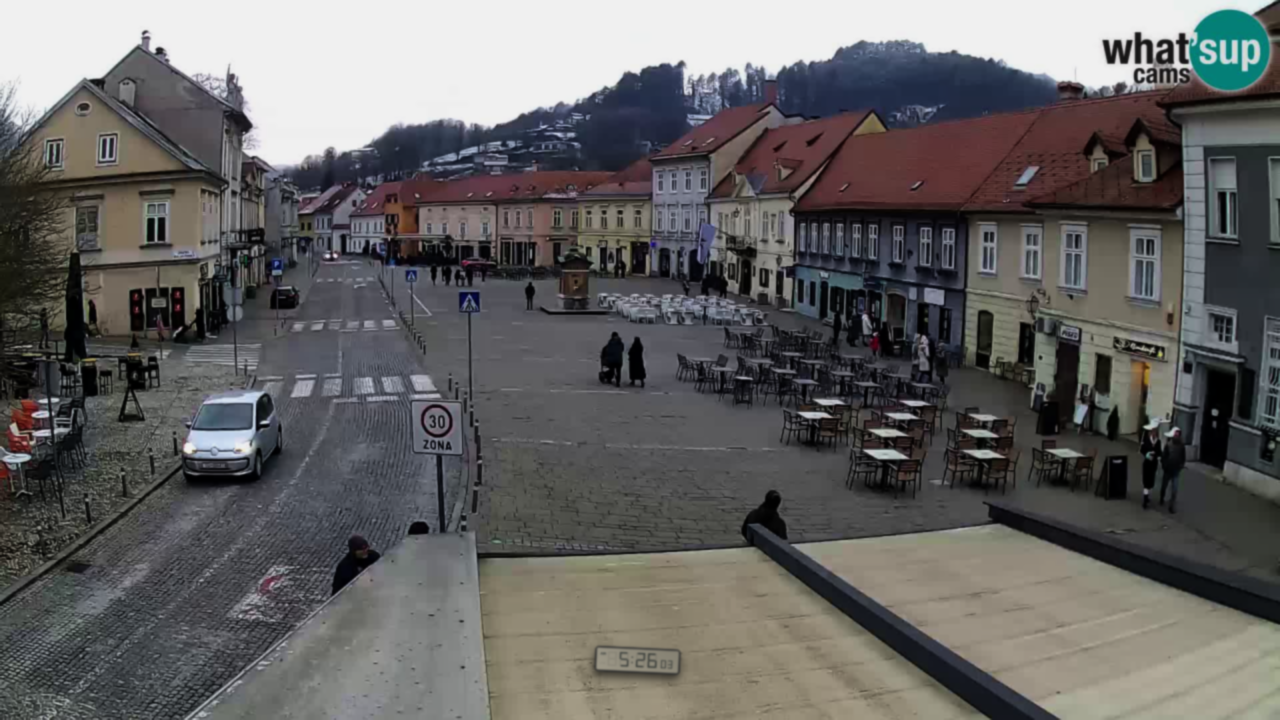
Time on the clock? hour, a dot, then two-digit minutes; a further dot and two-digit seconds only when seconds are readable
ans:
5.26
